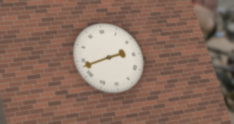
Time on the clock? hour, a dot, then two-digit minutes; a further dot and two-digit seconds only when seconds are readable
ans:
2.43
